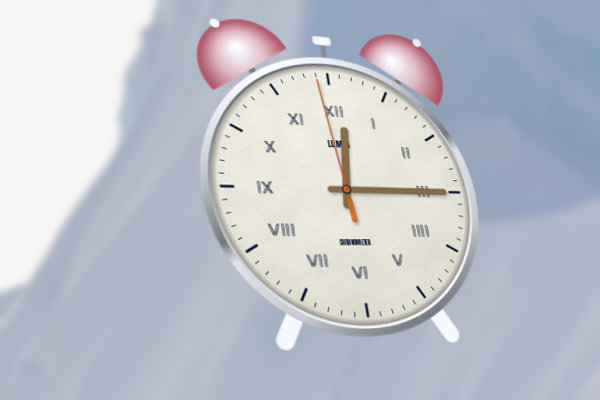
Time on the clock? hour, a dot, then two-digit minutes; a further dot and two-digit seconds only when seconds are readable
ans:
12.14.59
